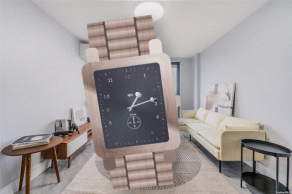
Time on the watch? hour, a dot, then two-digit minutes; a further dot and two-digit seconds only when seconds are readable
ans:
1.13
